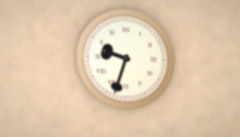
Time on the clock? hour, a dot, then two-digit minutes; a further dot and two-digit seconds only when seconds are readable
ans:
9.33
